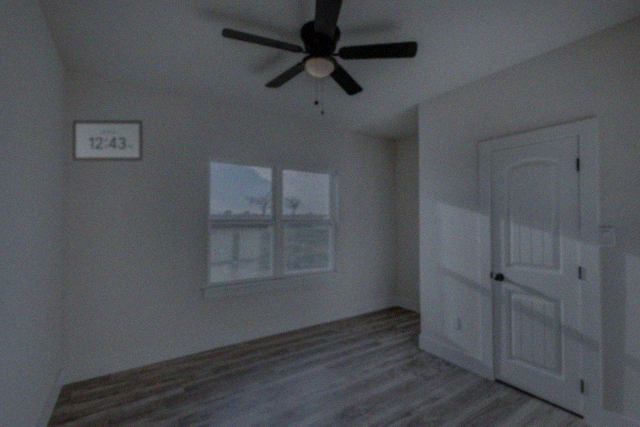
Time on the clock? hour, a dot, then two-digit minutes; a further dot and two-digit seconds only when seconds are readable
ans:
12.43
